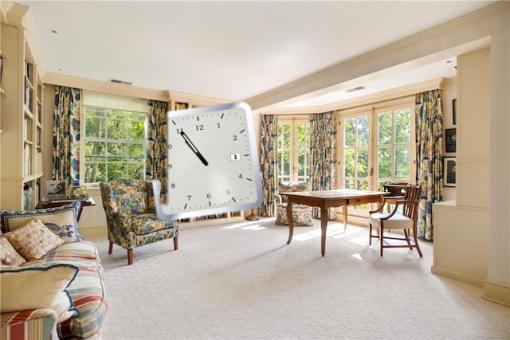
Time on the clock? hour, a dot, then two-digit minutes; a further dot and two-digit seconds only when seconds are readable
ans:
10.55
